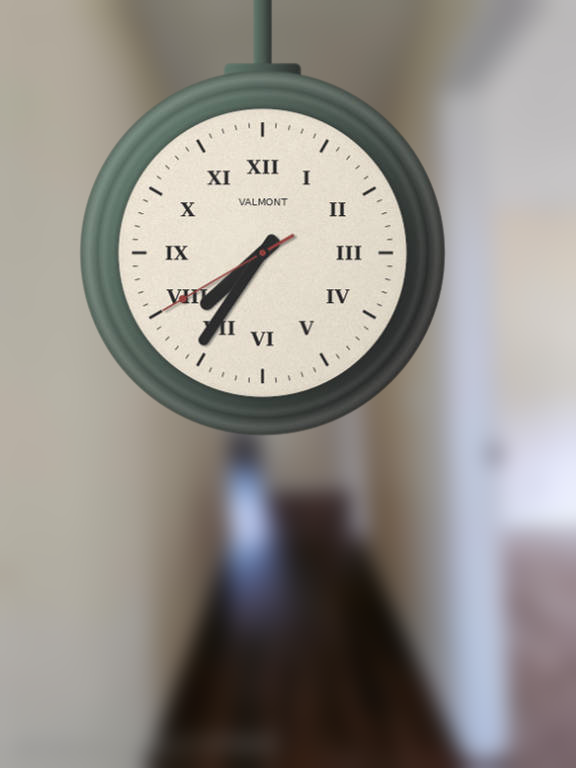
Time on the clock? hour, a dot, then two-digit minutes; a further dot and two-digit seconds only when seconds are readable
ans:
7.35.40
